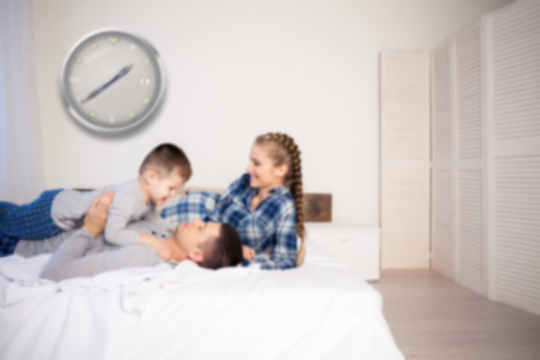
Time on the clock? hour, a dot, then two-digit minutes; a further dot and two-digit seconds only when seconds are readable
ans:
1.39
